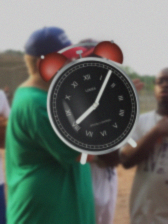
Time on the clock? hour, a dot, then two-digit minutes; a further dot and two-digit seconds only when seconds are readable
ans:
8.07
